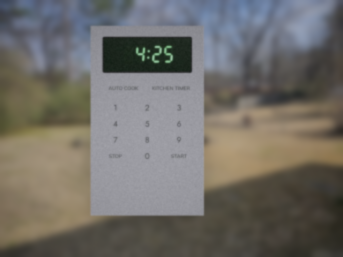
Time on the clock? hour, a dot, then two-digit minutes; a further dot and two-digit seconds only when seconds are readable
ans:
4.25
